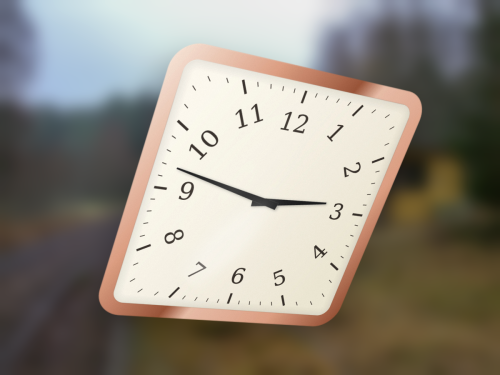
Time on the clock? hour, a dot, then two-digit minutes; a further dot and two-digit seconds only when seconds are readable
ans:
2.47
